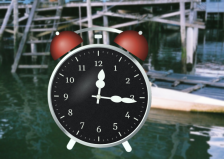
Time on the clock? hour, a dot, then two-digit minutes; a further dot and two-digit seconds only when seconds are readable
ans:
12.16
